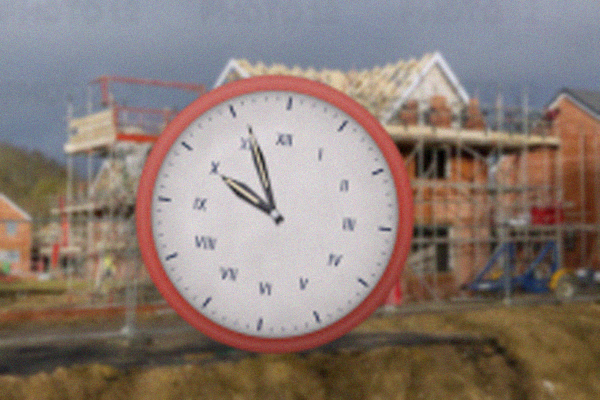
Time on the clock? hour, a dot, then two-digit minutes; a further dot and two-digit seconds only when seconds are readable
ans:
9.56
